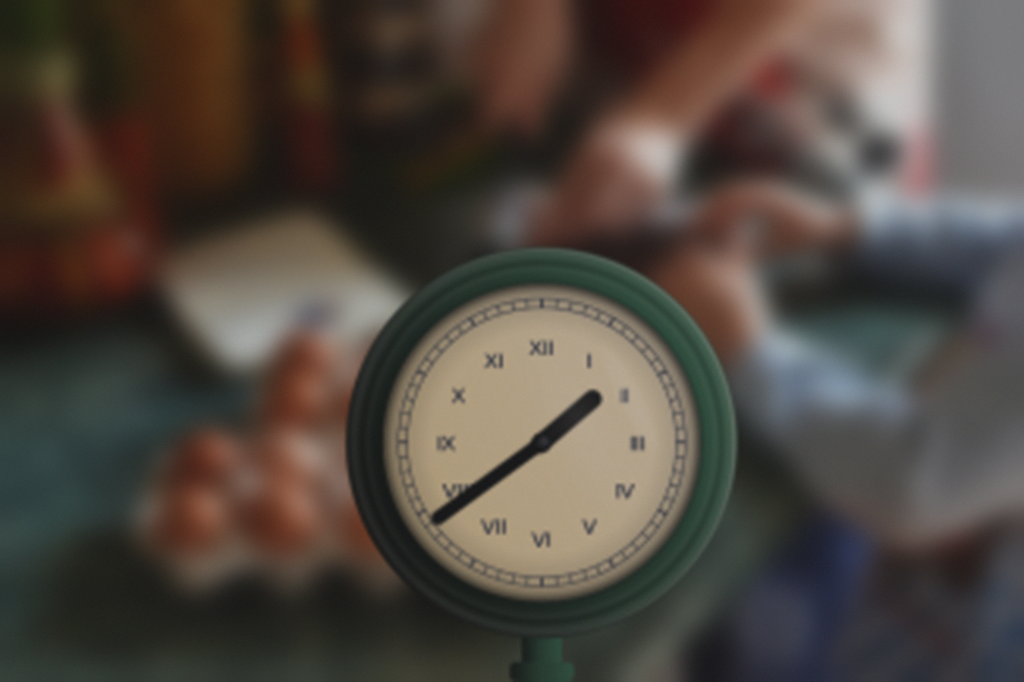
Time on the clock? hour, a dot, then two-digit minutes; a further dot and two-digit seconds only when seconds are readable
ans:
1.39
